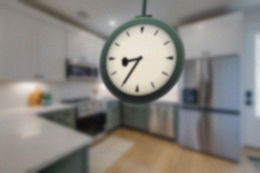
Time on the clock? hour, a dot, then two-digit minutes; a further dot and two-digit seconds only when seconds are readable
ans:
8.35
